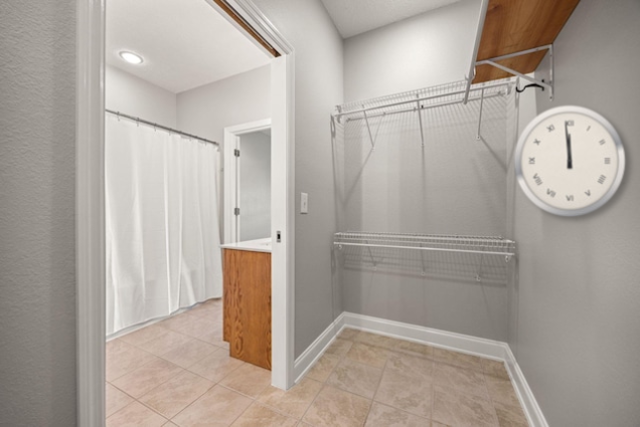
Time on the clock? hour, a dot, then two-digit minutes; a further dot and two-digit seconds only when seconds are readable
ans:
11.59
